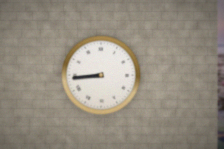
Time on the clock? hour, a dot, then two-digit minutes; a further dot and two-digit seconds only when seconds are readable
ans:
8.44
